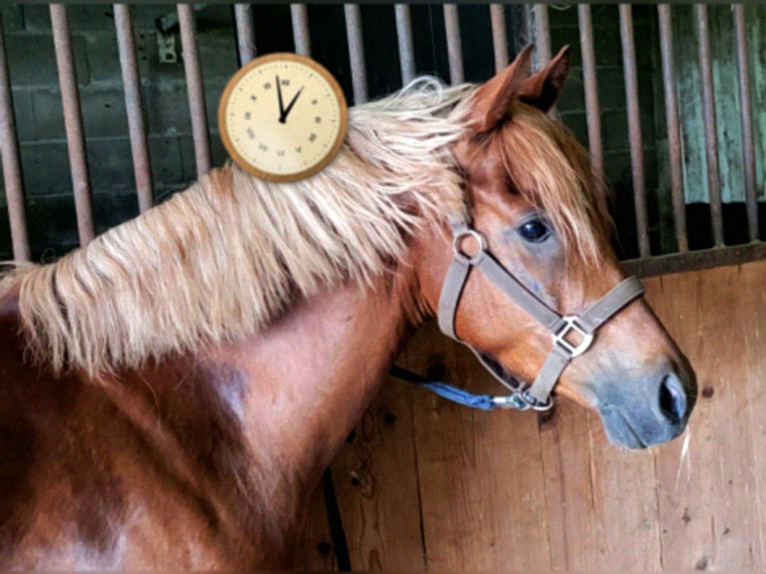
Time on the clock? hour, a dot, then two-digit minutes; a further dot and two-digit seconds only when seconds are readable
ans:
12.58
